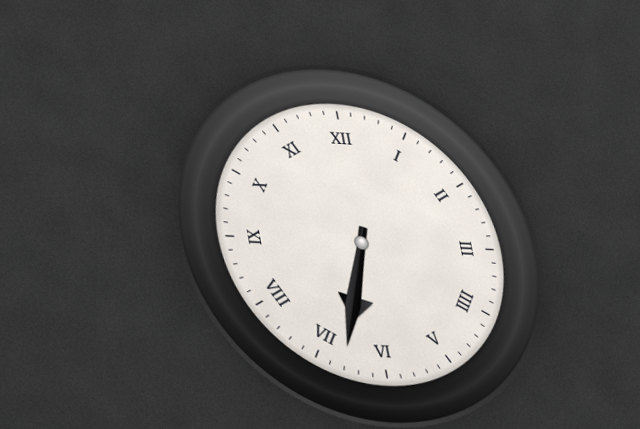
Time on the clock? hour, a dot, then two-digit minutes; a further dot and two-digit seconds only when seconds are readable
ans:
6.33
